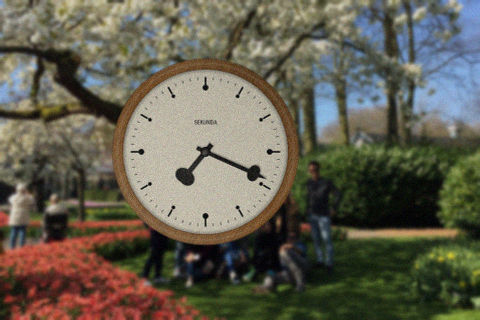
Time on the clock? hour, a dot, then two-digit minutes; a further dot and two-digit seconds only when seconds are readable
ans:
7.19
